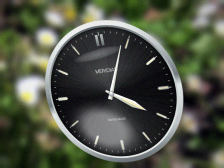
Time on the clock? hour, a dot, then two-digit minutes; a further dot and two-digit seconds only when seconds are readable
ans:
4.04
